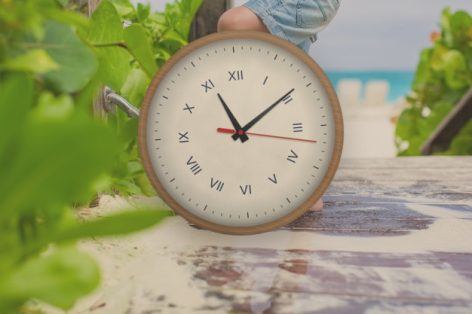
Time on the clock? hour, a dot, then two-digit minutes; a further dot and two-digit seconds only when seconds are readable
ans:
11.09.17
